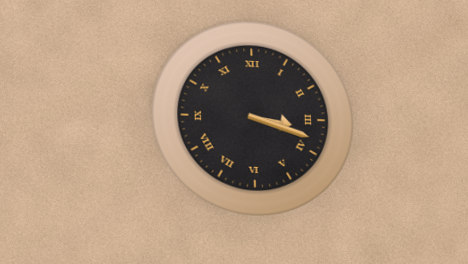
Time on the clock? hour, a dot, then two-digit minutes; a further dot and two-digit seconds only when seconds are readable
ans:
3.18
